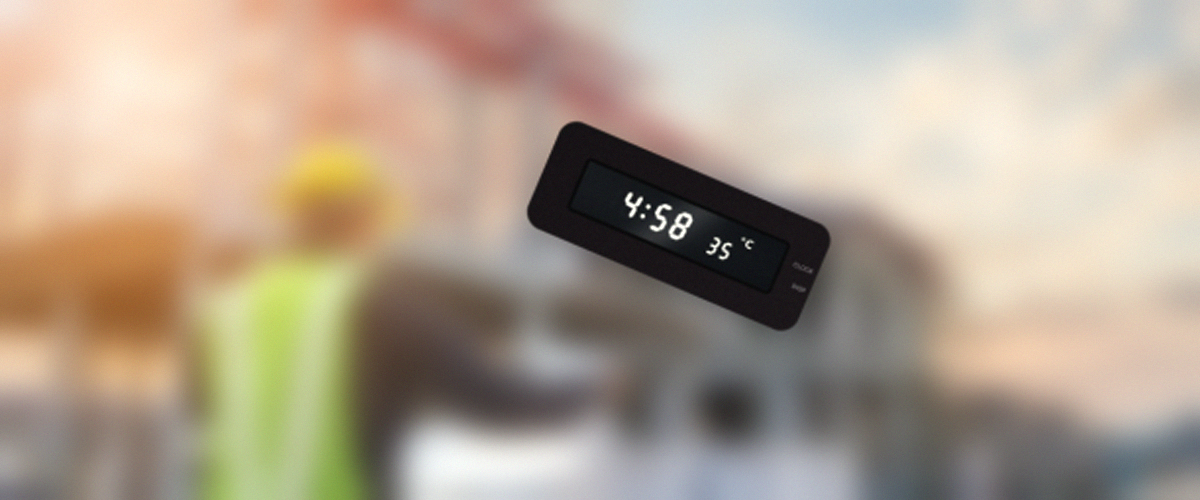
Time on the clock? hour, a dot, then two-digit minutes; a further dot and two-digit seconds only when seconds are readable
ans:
4.58
